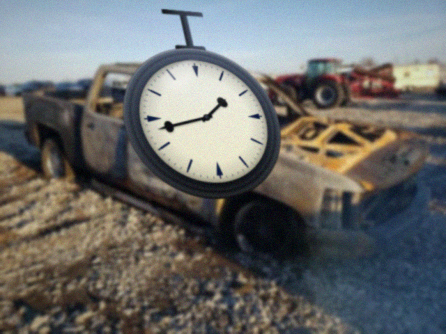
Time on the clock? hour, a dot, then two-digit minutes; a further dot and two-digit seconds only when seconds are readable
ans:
1.43
